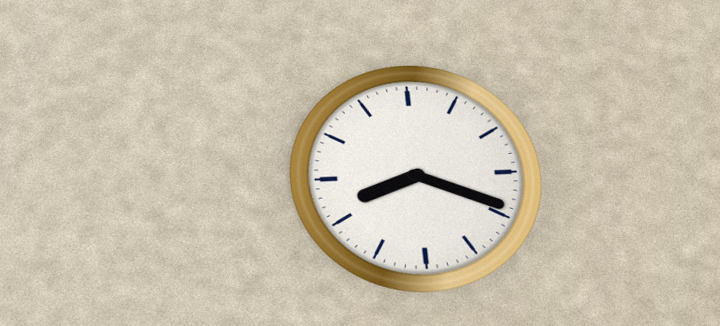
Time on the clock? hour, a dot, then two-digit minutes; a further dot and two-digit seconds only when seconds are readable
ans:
8.19
